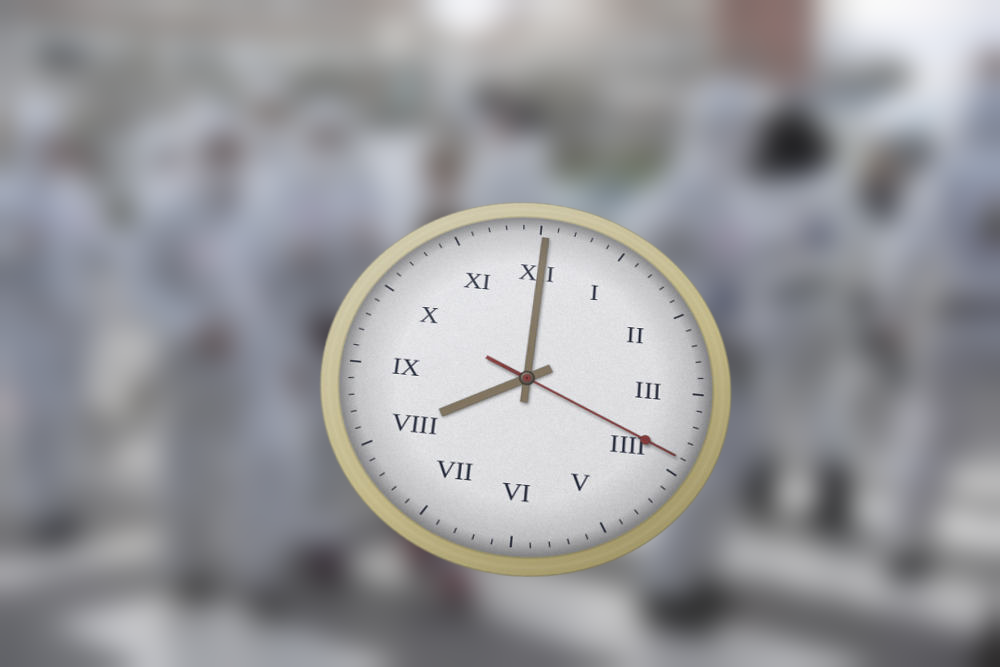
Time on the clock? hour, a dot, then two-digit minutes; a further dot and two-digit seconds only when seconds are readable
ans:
8.00.19
